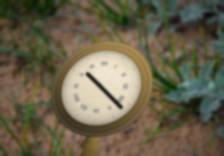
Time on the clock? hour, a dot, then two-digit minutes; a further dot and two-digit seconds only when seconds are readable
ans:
10.22
